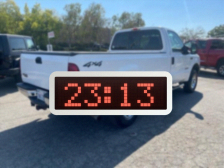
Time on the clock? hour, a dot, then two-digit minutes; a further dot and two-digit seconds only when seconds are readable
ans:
23.13
